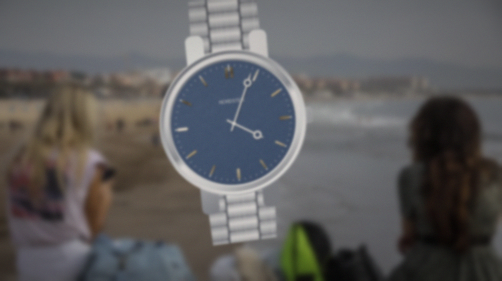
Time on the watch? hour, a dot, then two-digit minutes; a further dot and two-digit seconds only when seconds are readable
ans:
4.04
